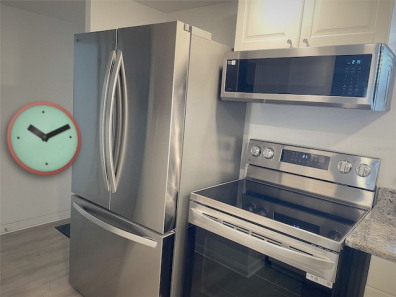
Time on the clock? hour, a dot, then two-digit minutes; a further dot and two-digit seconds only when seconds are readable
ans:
10.11
